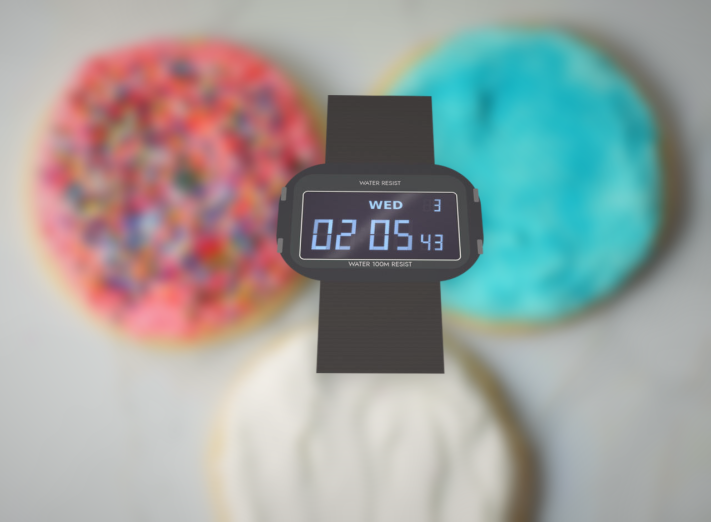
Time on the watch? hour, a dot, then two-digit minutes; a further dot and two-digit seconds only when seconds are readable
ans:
2.05.43
